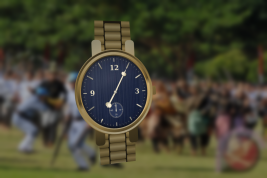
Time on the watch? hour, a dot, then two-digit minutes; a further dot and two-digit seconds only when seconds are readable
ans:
7.05
